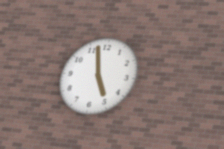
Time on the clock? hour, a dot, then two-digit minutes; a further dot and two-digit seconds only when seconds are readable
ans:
4.57
